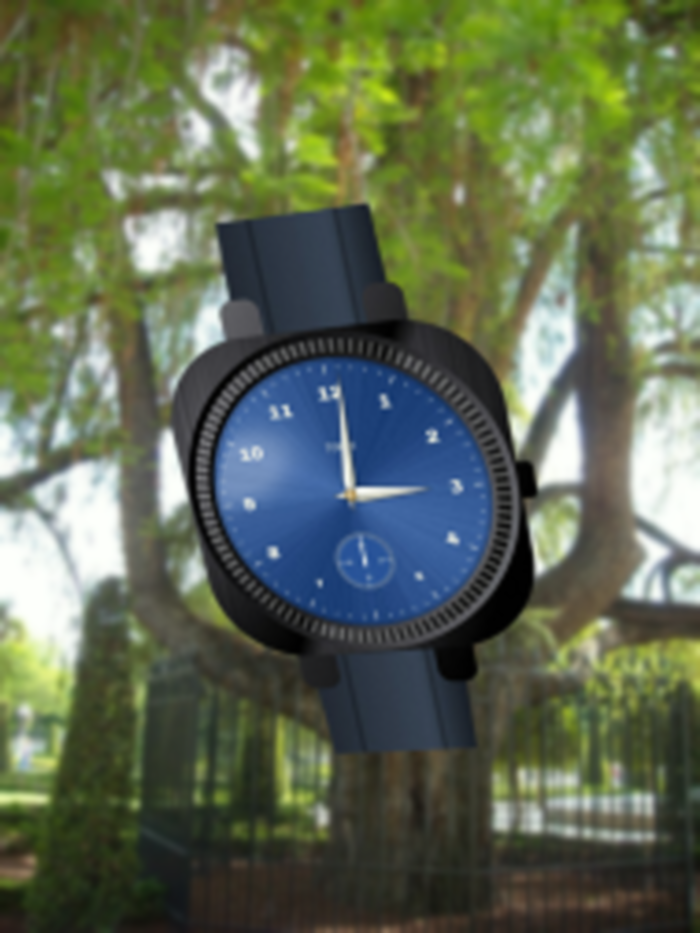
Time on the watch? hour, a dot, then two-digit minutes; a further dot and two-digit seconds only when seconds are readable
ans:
3.01
